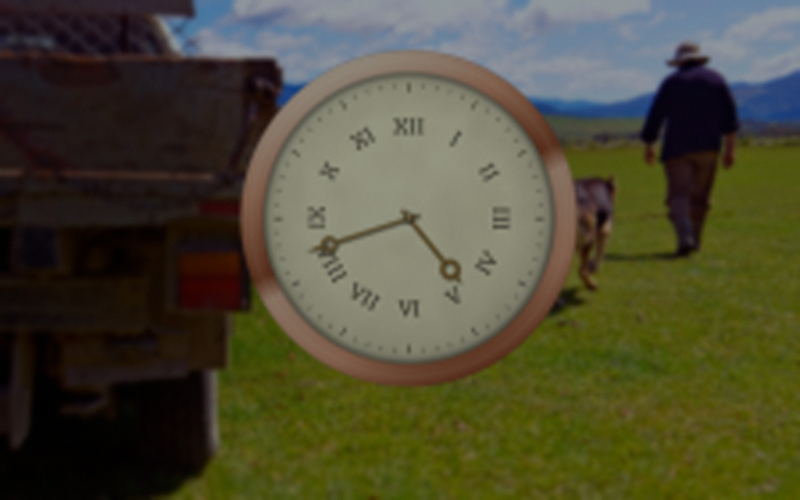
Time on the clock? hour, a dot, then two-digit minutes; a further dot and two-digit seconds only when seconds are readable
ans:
4.42
